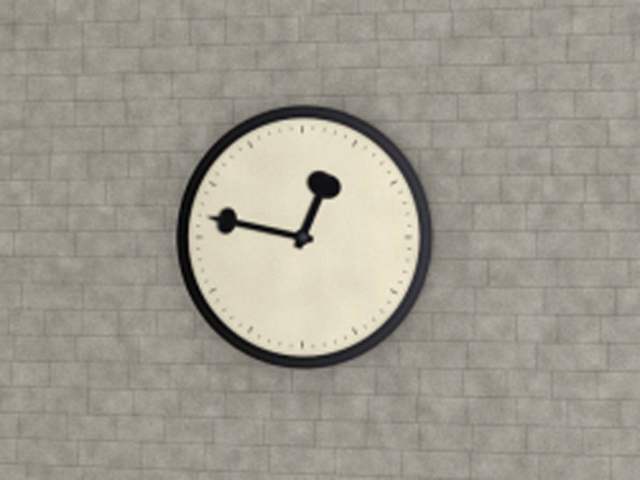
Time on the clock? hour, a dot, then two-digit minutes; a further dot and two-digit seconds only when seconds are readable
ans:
12.47
